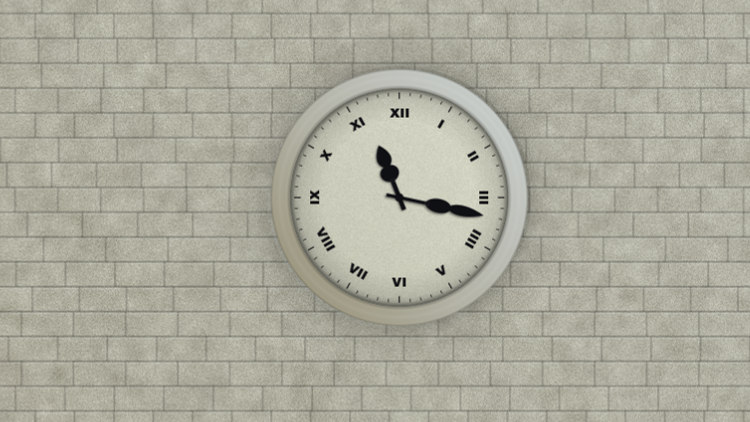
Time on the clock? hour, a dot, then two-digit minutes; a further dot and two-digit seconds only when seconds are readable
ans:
11.17
